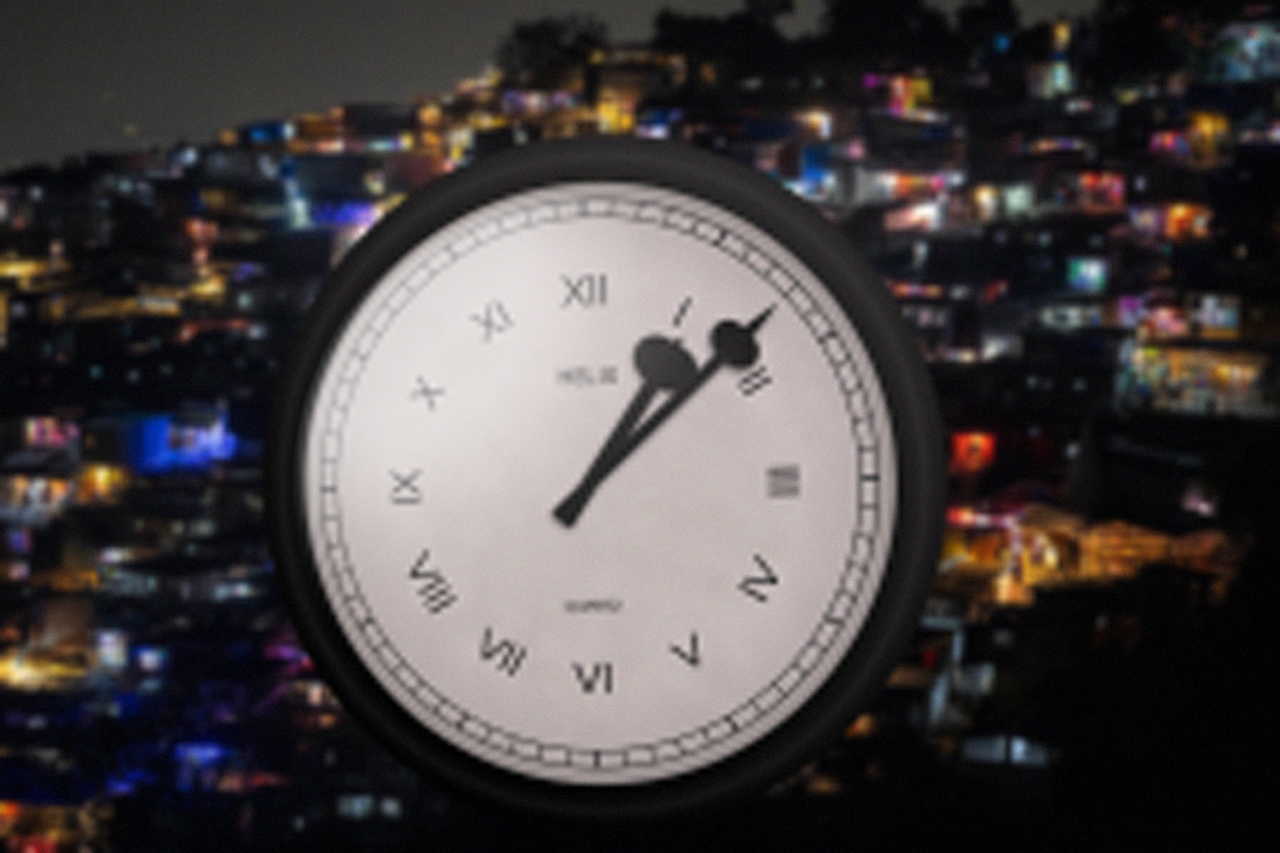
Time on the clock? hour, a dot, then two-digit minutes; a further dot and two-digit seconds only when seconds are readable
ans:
1.08
